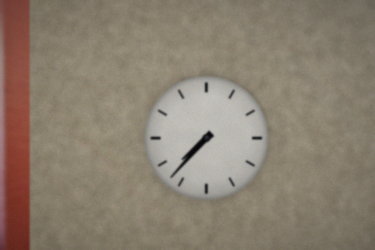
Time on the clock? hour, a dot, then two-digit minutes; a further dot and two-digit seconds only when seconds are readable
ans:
7.37
